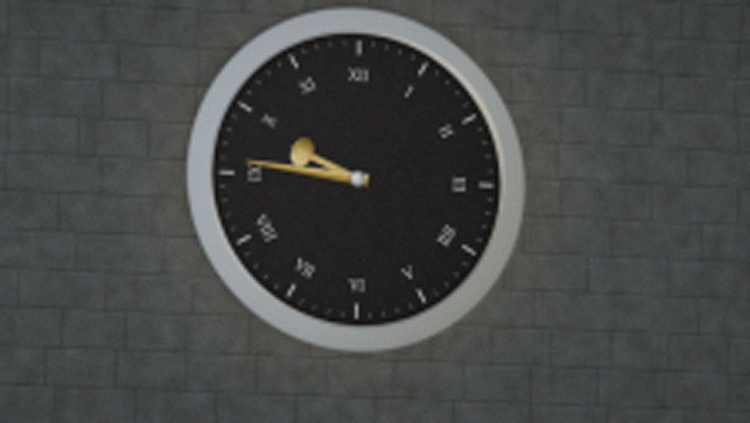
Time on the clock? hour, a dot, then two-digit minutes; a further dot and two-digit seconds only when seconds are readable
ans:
9.46
